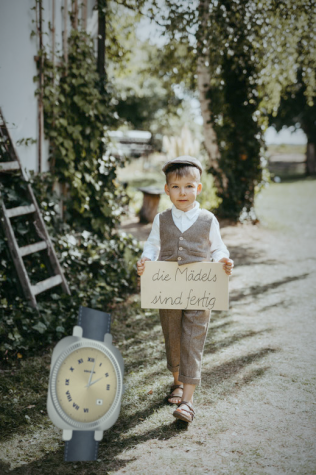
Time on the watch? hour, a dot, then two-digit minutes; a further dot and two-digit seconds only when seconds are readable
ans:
2.02
